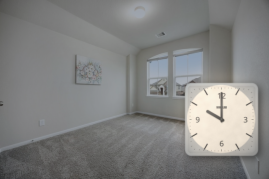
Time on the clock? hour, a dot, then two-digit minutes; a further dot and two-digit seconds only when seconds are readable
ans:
10.00
